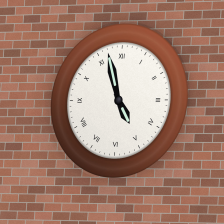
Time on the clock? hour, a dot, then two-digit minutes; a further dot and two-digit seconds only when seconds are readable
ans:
4.57
